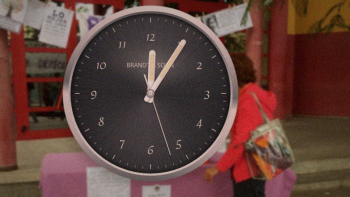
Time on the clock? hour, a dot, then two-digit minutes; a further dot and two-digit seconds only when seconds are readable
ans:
12.05.27
